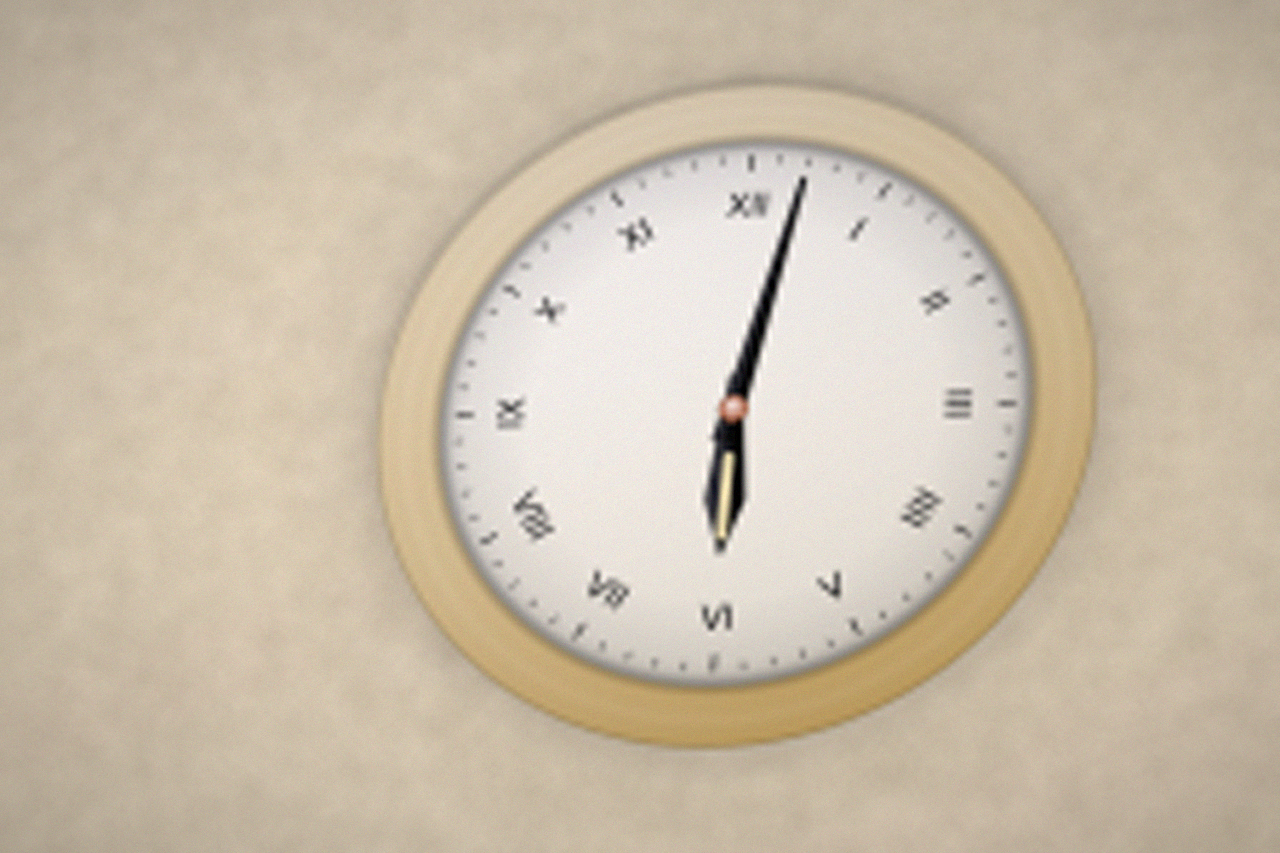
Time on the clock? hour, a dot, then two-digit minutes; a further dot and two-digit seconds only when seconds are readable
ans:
6.02
